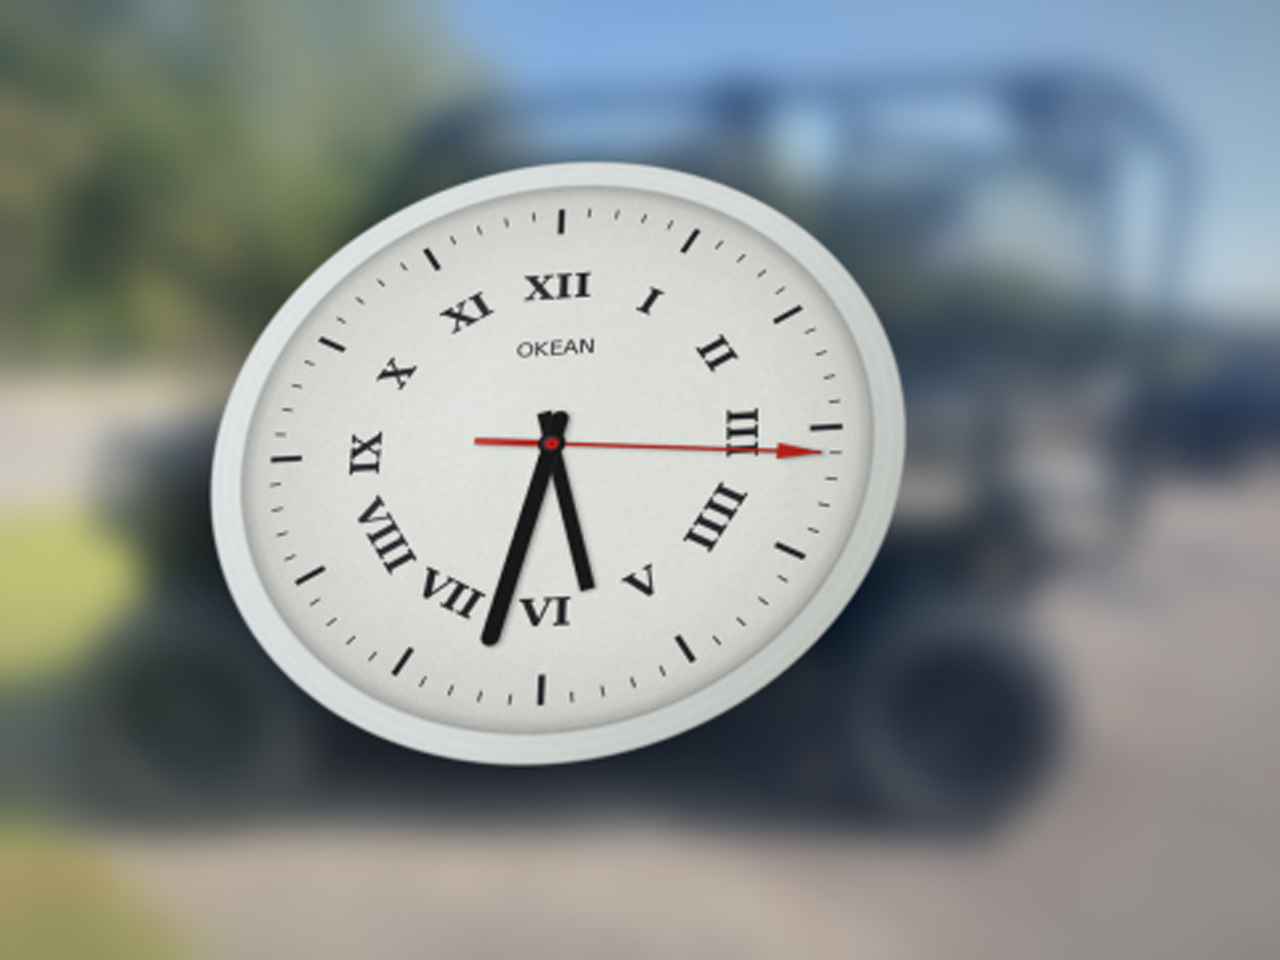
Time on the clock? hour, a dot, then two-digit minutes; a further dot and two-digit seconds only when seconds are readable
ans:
5.32.16
